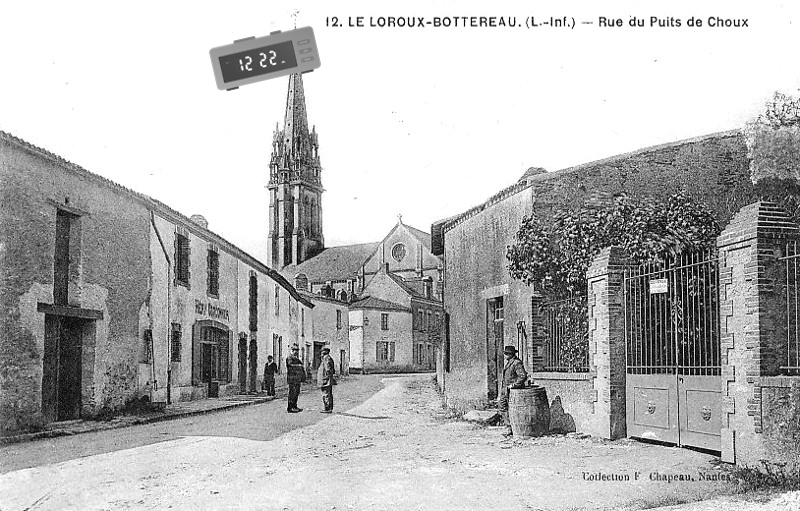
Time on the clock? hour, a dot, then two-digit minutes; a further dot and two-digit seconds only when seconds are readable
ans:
12.22
